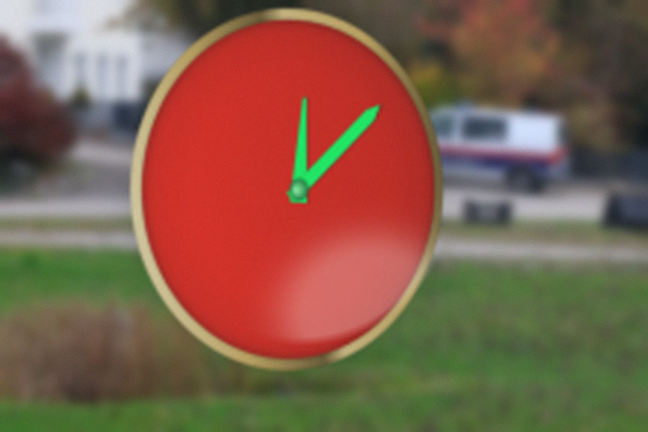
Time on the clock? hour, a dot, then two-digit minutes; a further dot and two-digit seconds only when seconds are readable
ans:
12.08
